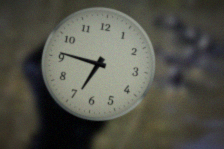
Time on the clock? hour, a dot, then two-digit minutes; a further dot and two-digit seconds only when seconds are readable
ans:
6.46
